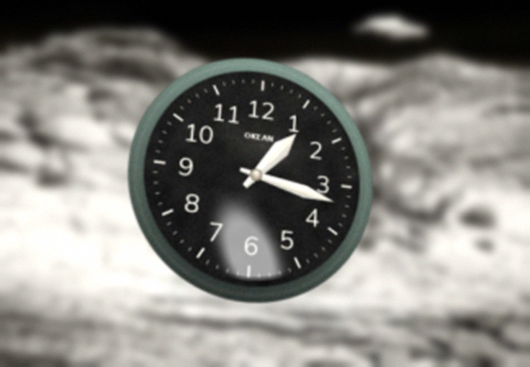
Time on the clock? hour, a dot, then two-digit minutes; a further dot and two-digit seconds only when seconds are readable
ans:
1.17
